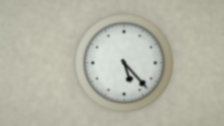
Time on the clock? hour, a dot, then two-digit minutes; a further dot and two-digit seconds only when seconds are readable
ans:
5.23
